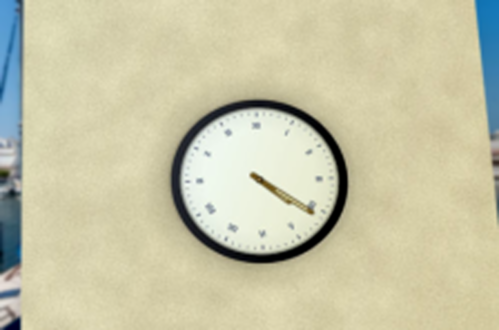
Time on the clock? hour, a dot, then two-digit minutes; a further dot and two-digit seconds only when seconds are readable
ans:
4.21
